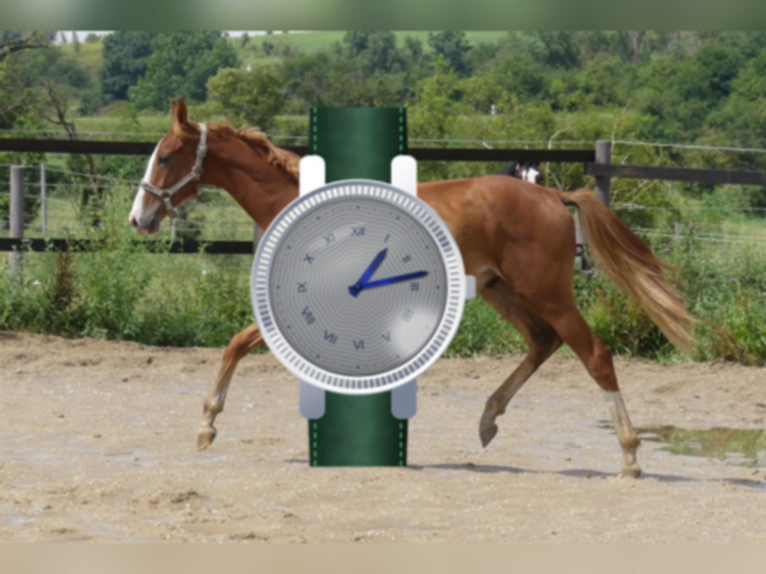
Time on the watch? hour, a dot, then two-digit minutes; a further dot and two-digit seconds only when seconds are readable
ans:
1.13
